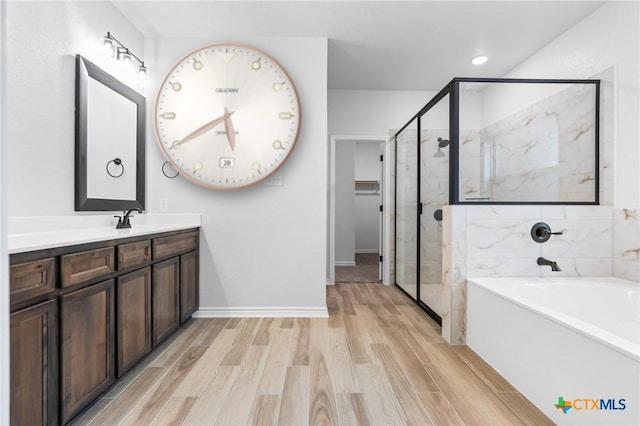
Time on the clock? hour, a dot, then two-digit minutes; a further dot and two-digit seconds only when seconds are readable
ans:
5.40
